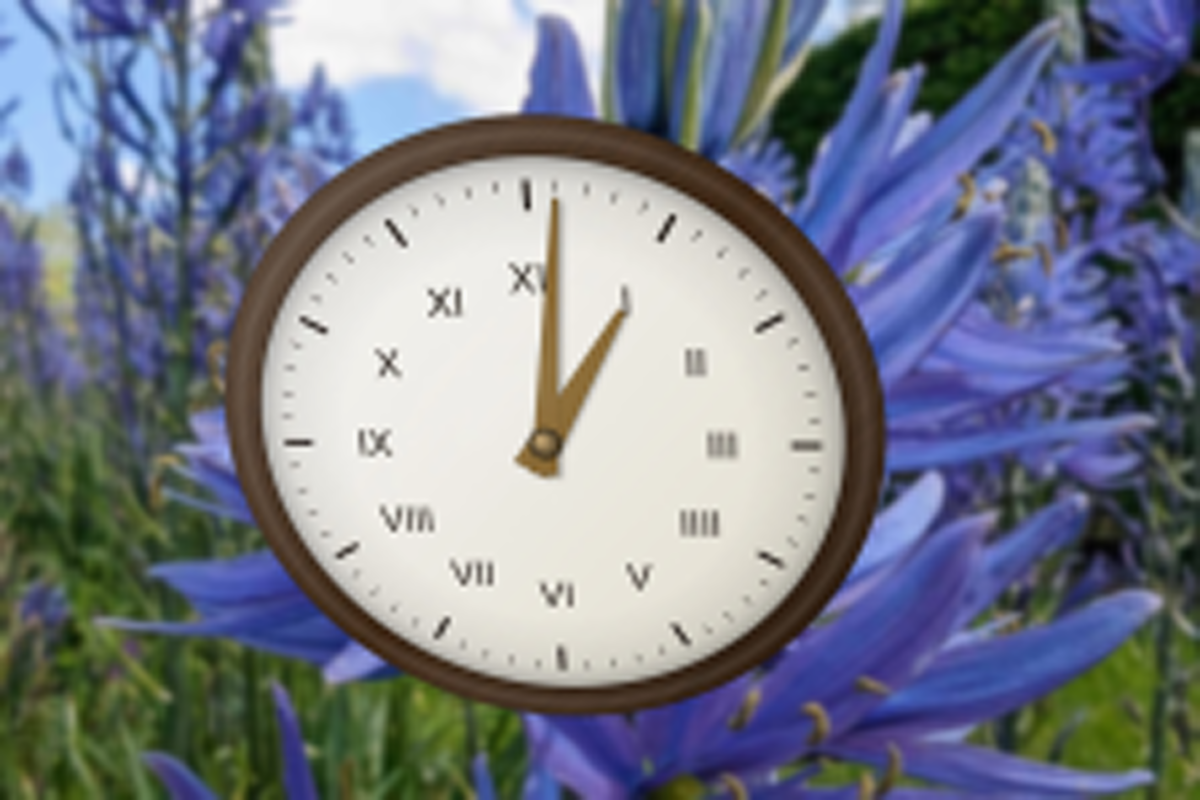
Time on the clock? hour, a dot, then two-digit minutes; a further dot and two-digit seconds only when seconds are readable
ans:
1.01
